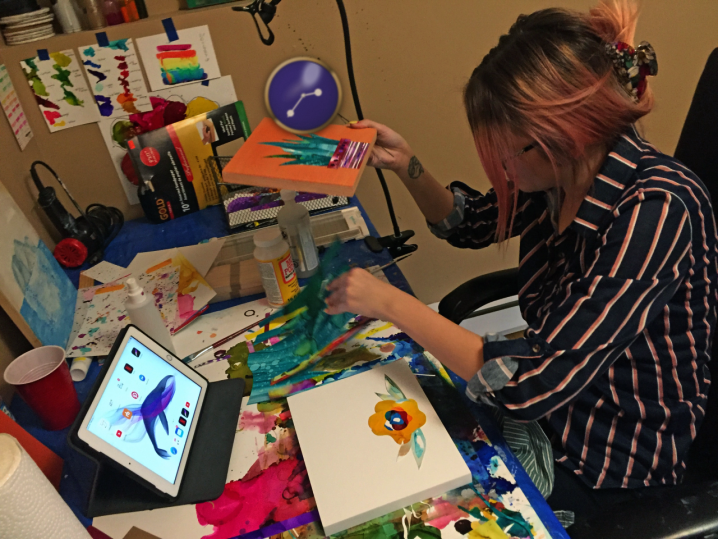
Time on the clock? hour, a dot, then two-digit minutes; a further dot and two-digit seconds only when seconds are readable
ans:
2.36
